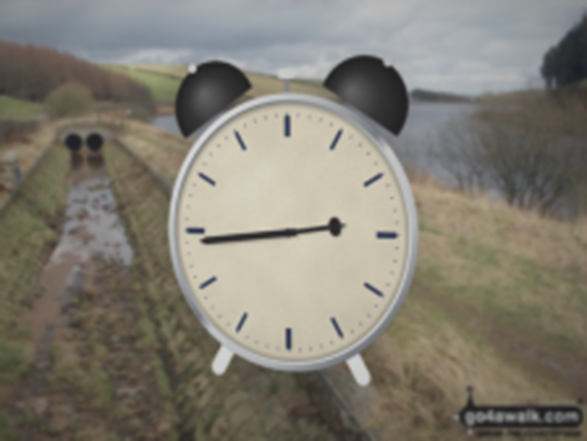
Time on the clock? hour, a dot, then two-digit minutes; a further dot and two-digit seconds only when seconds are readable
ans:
2.44
